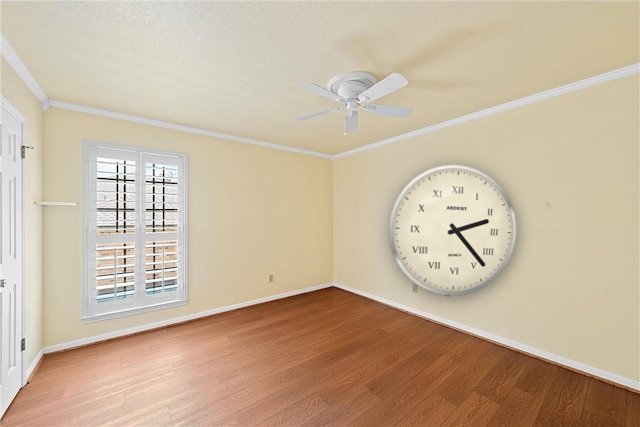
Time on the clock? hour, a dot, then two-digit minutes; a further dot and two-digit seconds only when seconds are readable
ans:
2.23
